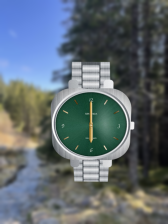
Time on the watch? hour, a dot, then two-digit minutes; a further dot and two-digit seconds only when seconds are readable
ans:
6.00
